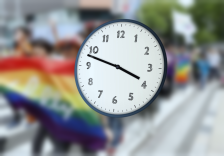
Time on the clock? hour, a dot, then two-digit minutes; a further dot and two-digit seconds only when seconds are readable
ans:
3.48
